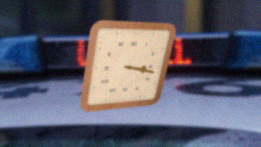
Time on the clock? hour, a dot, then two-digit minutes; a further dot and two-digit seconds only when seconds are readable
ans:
3.17
